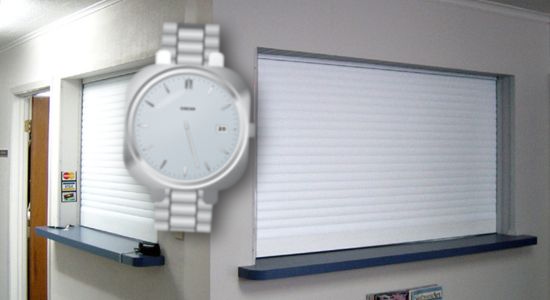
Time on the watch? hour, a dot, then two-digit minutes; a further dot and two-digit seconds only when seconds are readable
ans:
5.27
